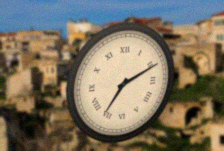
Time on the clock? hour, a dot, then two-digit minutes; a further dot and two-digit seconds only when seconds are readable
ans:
7.11
